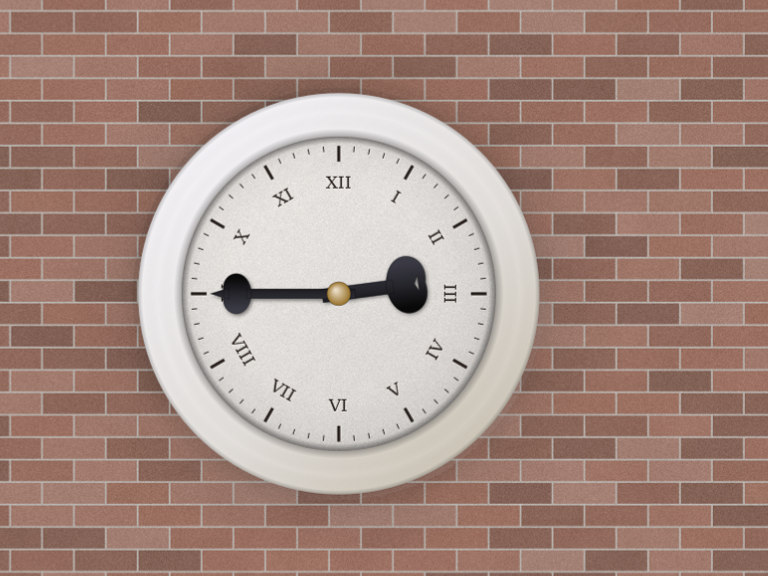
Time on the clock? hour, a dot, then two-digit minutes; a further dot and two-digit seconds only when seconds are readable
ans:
2.45
